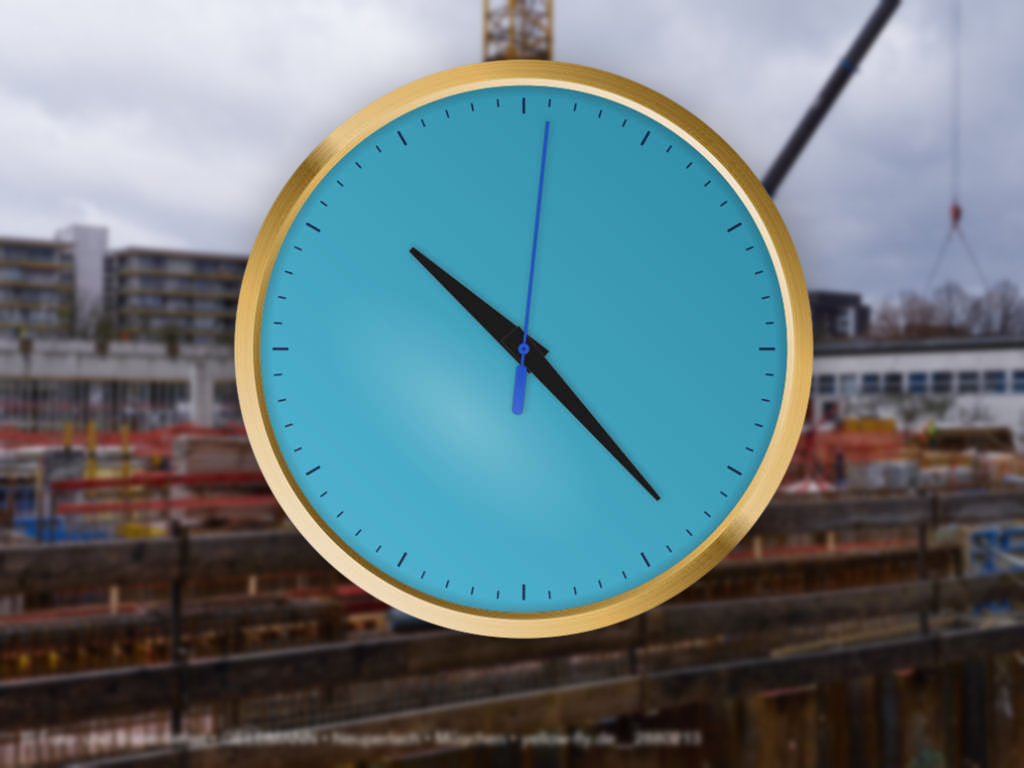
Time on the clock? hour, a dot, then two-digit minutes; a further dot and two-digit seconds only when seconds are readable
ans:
10.23.01
